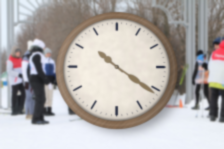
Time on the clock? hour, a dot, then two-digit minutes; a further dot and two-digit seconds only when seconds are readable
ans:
10.21
